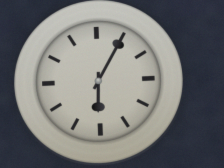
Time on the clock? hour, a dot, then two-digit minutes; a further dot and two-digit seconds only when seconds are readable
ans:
6.05
